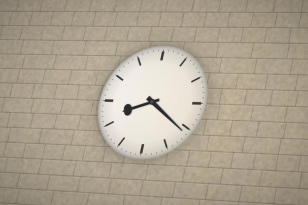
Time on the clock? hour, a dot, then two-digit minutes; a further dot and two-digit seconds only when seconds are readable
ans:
8.21
